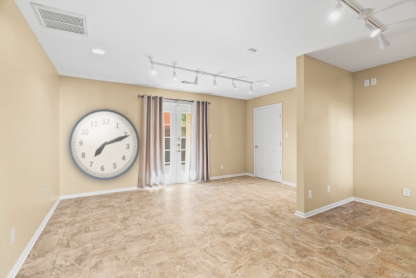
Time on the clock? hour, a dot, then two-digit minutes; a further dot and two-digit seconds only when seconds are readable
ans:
7.11
